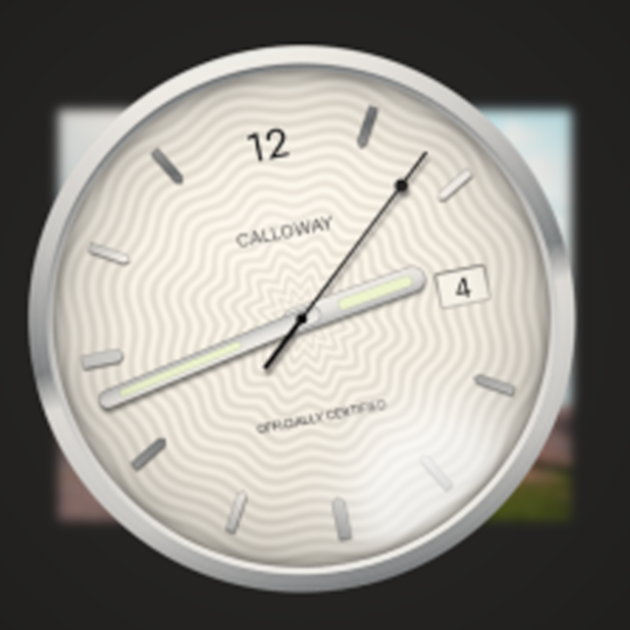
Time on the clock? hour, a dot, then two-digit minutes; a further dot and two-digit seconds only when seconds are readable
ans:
2.43.08
